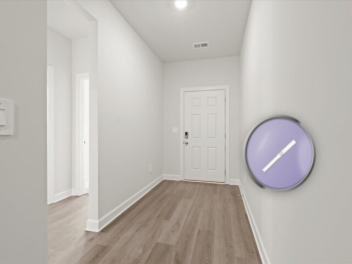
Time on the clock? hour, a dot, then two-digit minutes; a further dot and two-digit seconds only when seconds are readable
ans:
1.38
